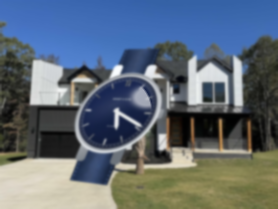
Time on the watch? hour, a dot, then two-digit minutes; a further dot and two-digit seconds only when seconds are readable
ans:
5.19
